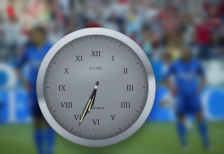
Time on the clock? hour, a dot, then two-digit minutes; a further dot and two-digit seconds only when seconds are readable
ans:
6.34
